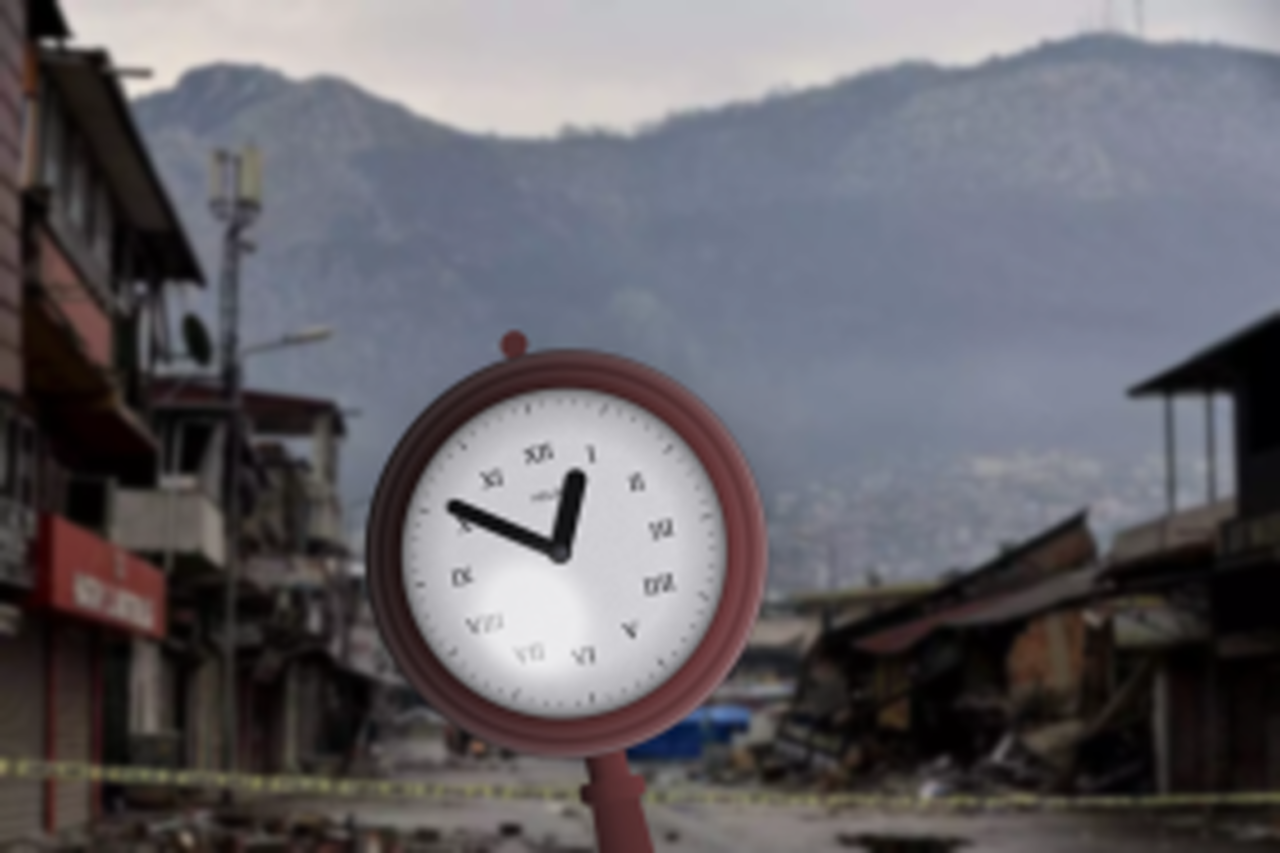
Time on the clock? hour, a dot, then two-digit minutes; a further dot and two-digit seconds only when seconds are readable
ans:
12.51
